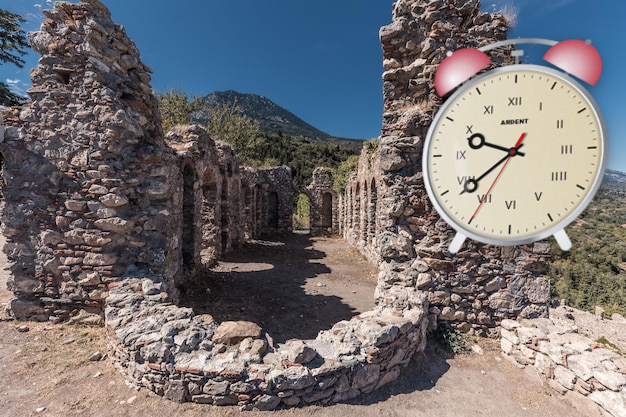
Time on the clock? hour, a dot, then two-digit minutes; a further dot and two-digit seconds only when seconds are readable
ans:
9.38.35
